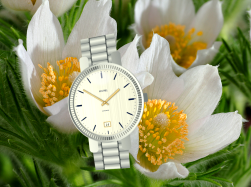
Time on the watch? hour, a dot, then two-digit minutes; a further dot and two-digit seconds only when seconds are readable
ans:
1.51
